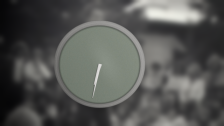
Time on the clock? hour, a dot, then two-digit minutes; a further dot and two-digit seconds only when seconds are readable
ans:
6.32
